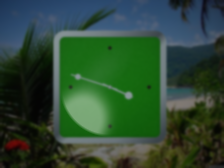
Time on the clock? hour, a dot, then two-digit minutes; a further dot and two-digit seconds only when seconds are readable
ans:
3.48
